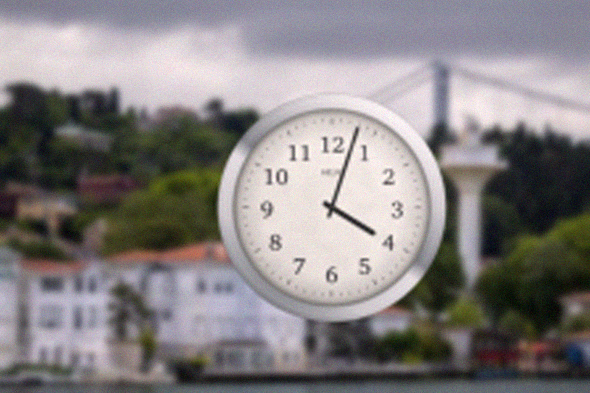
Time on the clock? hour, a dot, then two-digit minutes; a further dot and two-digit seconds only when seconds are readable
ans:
4.03
